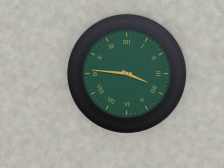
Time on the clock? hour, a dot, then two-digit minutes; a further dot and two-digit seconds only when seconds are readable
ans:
3.46
